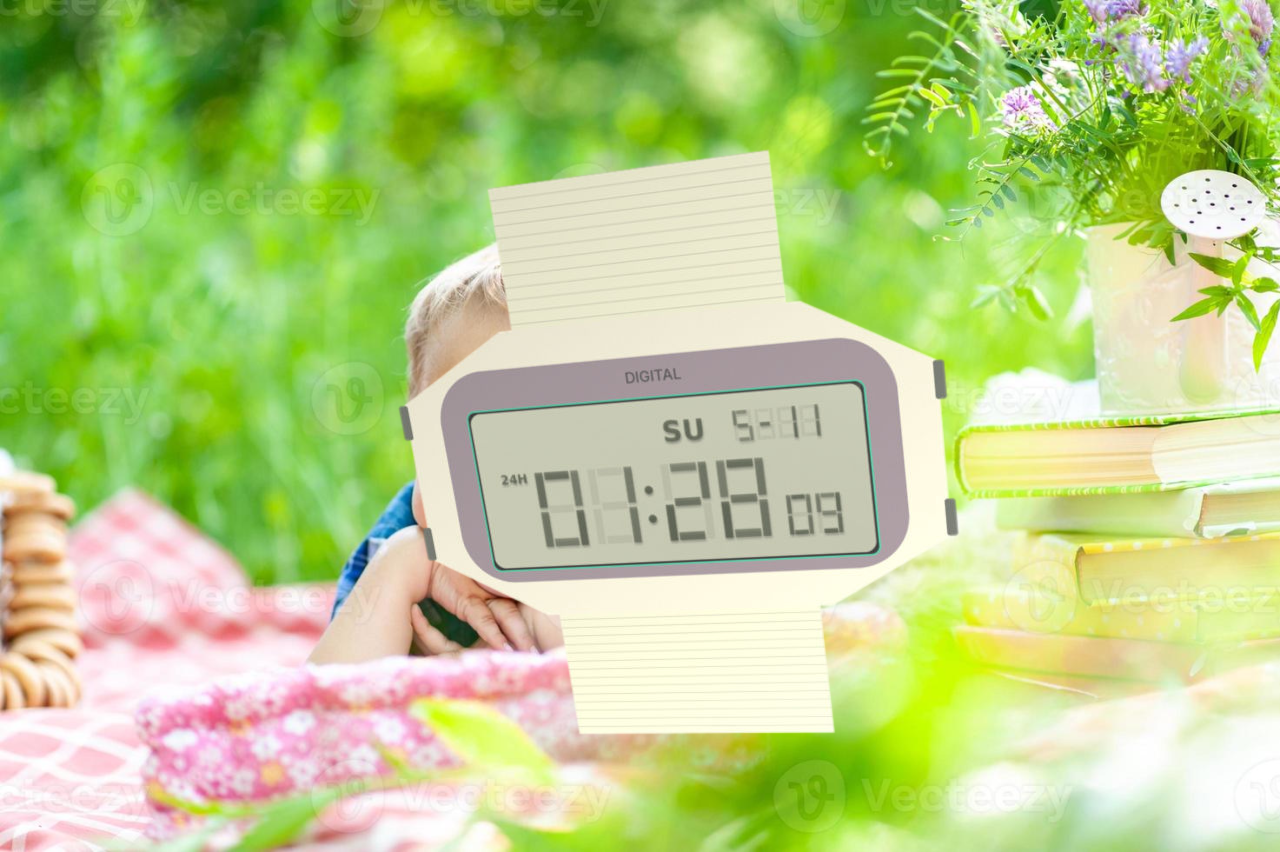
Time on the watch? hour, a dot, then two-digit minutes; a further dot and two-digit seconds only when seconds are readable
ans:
1.28.09
